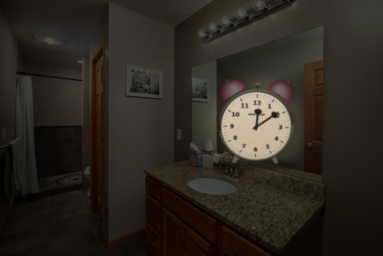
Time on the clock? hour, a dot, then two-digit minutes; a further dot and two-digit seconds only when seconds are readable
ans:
12.09
